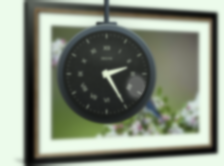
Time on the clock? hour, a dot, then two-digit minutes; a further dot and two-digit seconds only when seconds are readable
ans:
2.25
